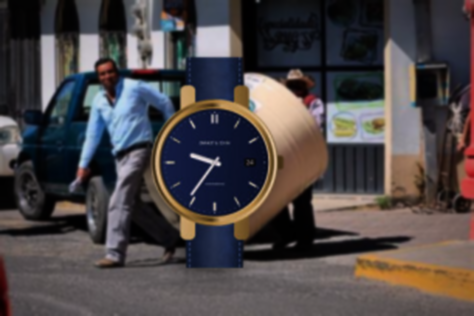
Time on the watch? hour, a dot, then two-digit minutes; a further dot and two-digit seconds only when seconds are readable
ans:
9.36
